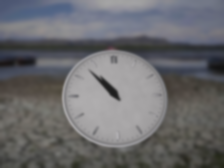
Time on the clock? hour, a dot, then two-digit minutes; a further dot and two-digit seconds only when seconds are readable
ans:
10.53
